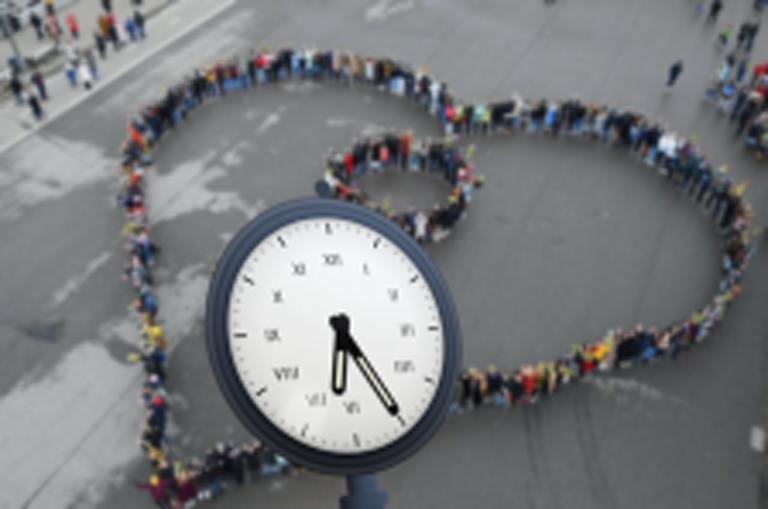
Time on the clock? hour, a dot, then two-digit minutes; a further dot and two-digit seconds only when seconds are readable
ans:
6.25
